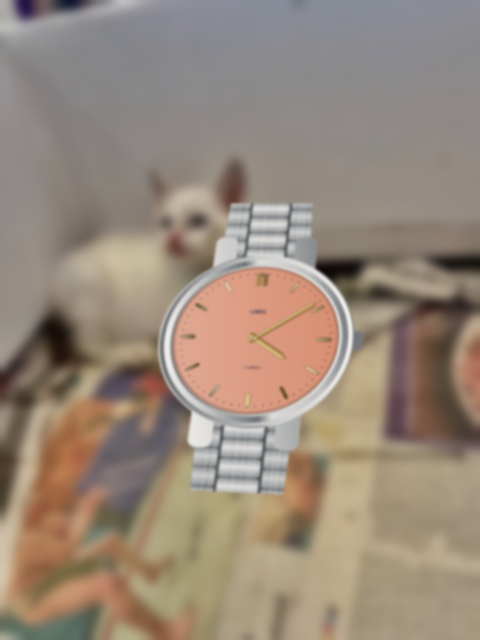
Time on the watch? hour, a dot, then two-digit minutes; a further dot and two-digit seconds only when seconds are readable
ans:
4.09
